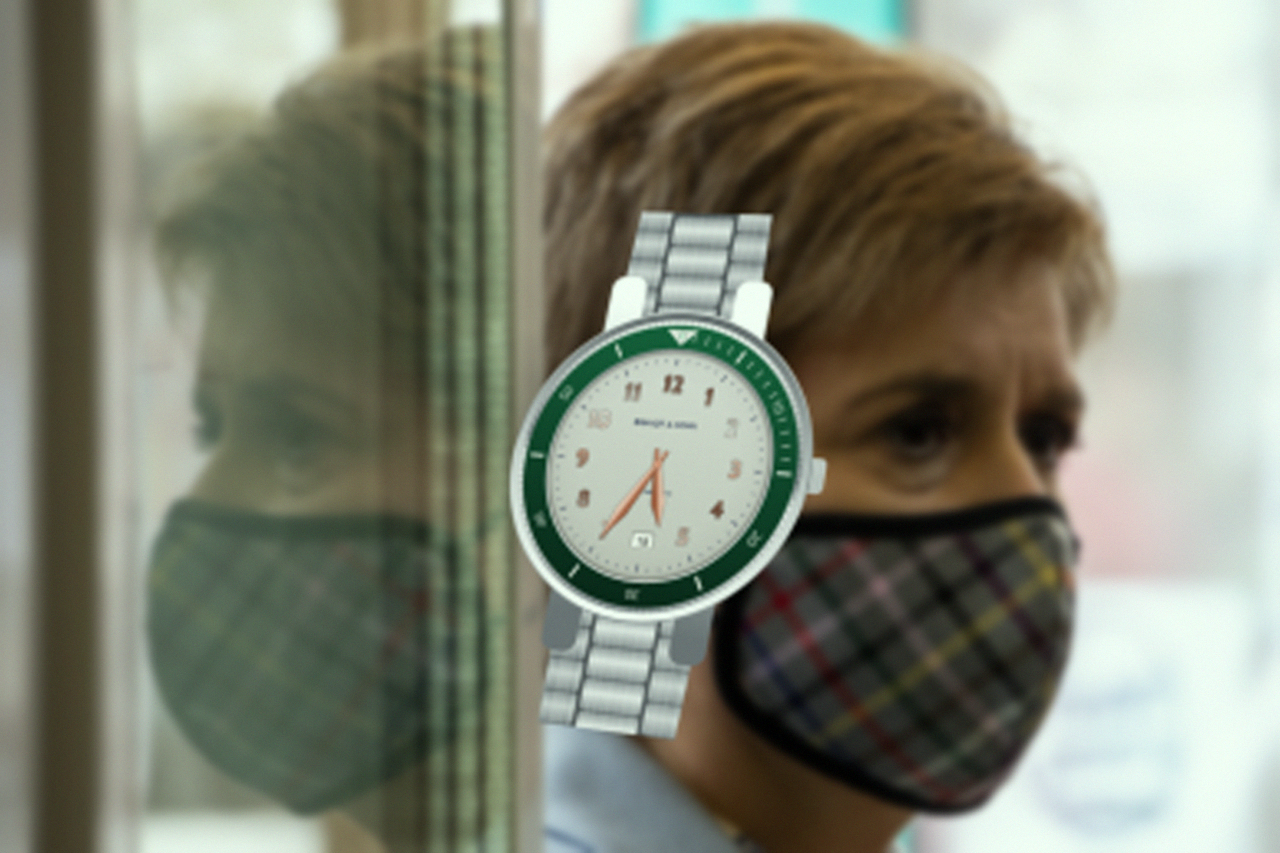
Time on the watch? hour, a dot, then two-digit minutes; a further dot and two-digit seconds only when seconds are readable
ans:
5.35
